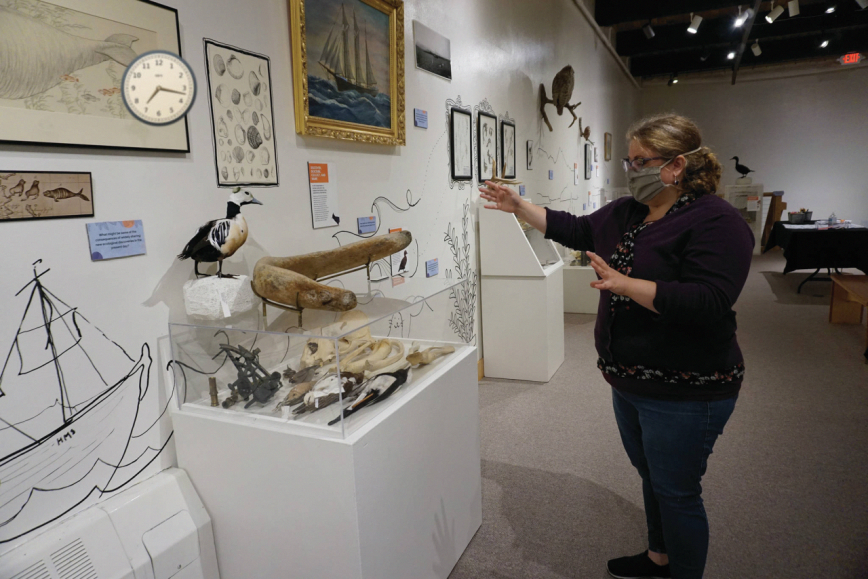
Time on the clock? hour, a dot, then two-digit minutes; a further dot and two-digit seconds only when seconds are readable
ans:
7.17
